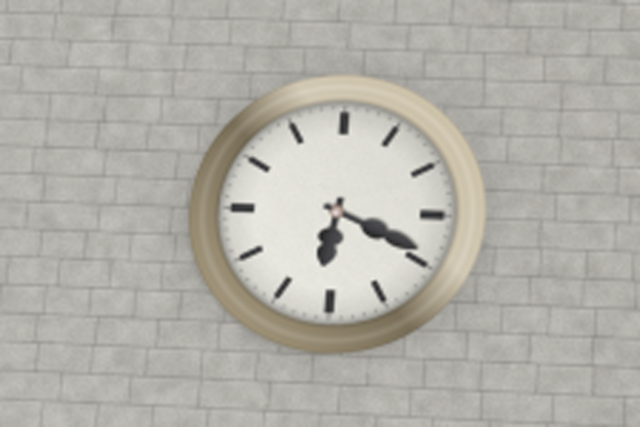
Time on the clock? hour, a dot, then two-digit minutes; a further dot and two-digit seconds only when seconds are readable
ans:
6.19
